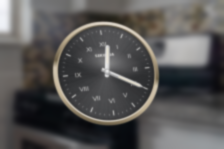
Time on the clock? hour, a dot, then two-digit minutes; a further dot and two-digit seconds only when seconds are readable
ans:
12.20
